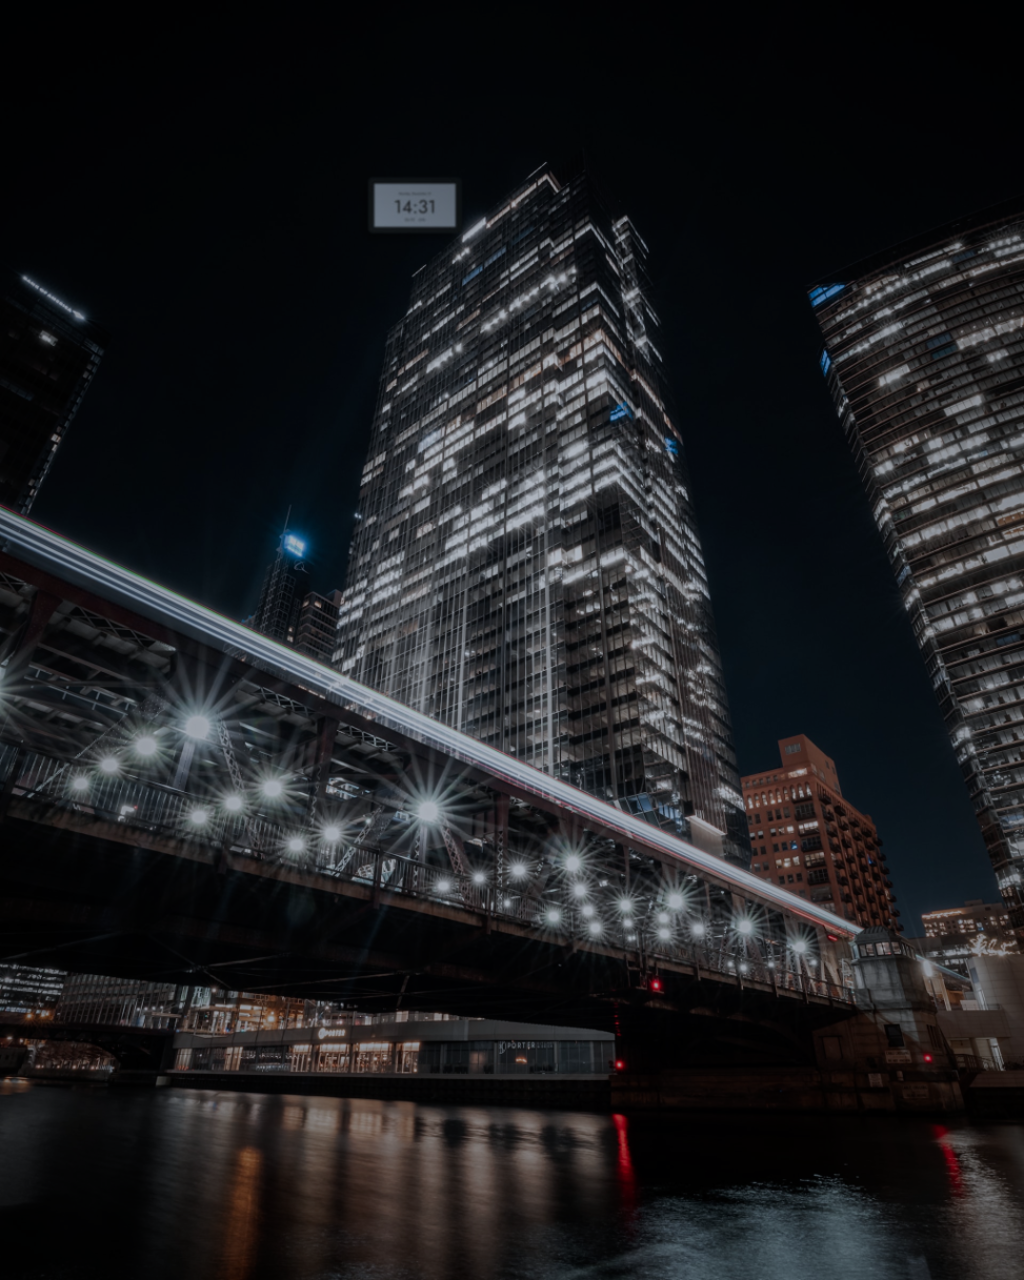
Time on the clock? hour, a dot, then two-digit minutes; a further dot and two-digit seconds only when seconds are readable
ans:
14.31
